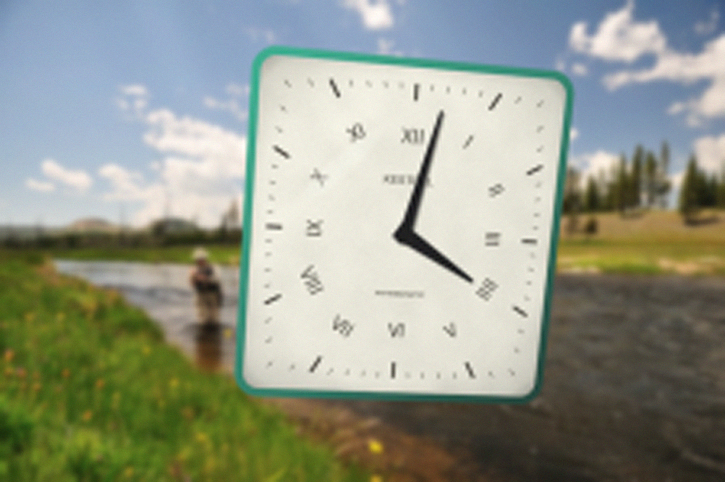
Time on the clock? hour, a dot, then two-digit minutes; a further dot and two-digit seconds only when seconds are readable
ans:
4.02
